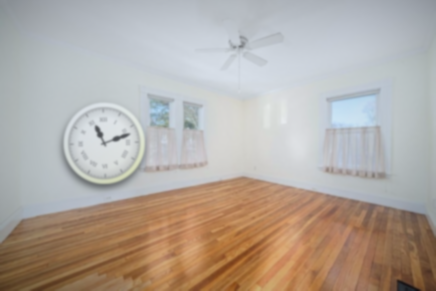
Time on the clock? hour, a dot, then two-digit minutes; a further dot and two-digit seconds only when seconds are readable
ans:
11.12
